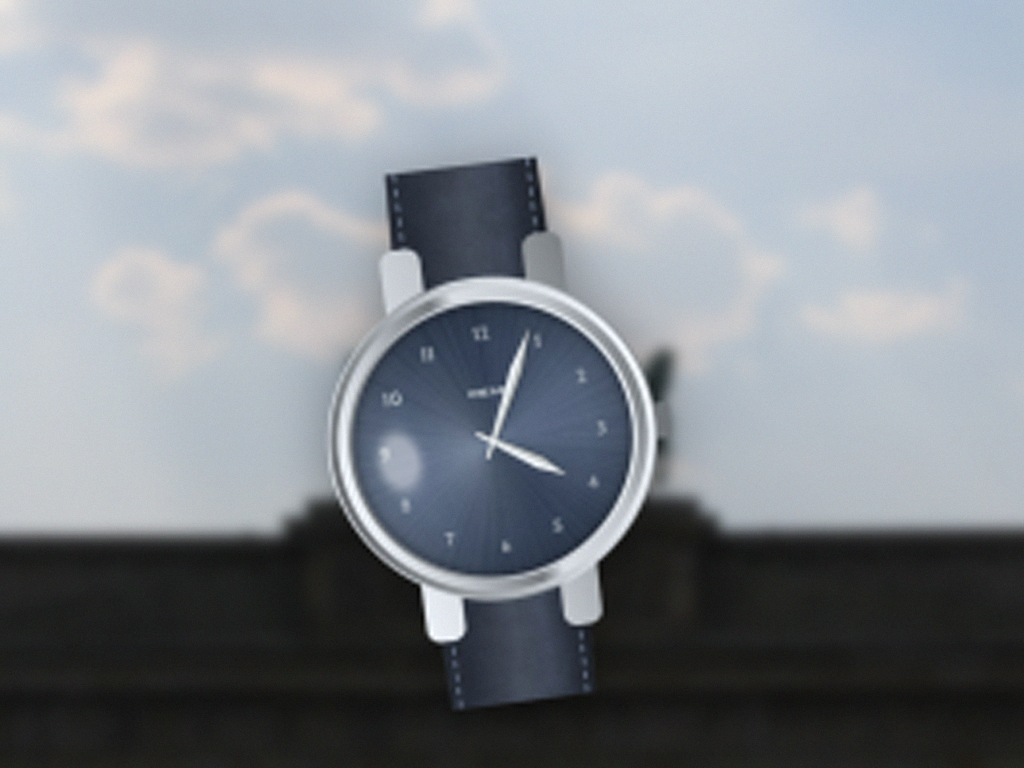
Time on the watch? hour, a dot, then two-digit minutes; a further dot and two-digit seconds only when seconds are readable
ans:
4.04
